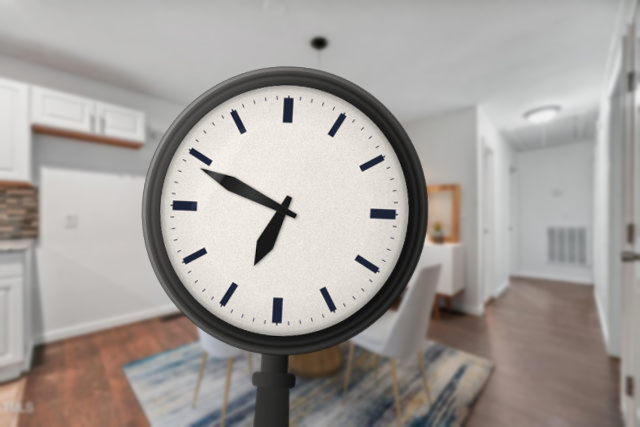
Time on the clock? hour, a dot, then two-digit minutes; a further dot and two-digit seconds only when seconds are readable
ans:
6.49
